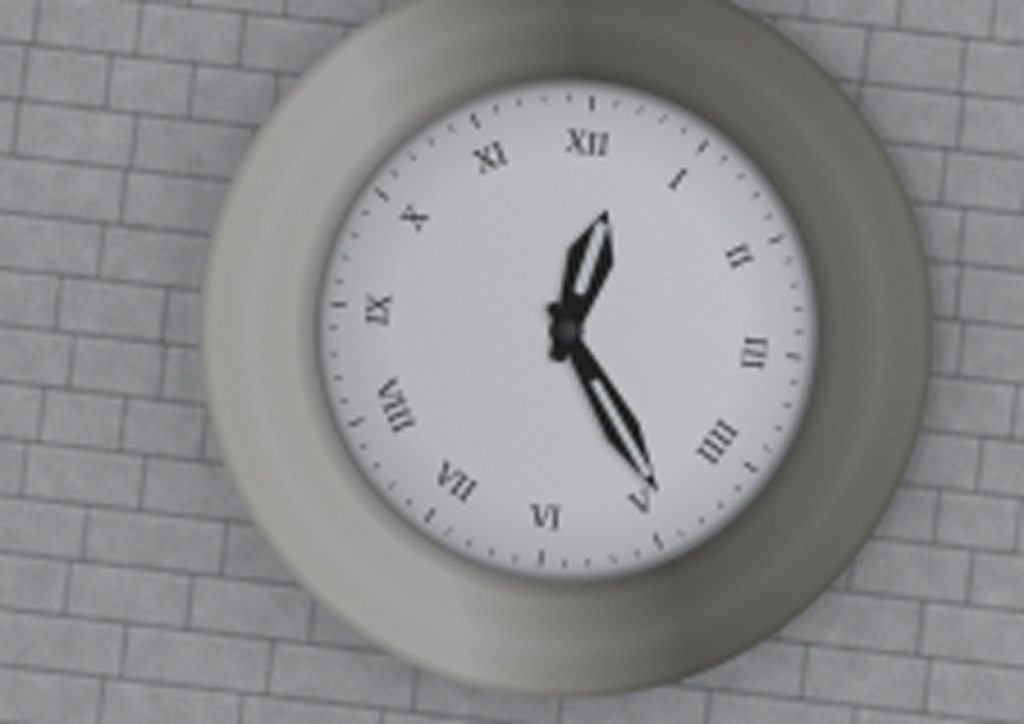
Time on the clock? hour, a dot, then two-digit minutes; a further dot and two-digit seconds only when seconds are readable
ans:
12.24
